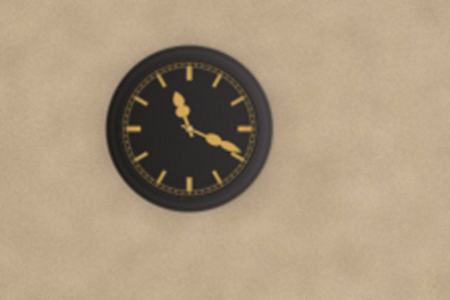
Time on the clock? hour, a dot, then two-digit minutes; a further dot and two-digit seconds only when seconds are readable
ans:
11.19
